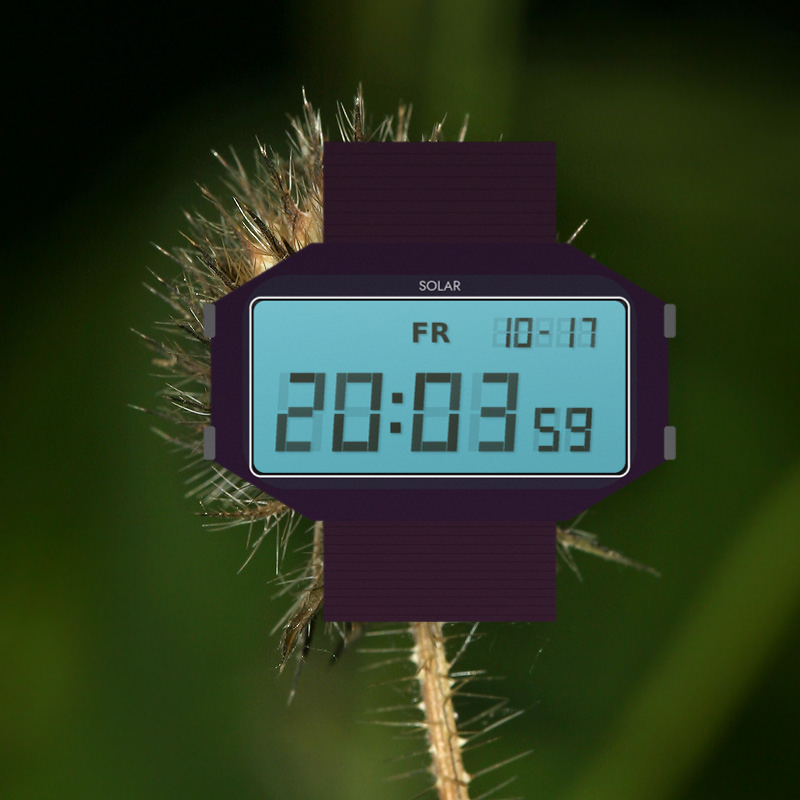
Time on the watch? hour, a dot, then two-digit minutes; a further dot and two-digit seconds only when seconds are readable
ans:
20.03.59
